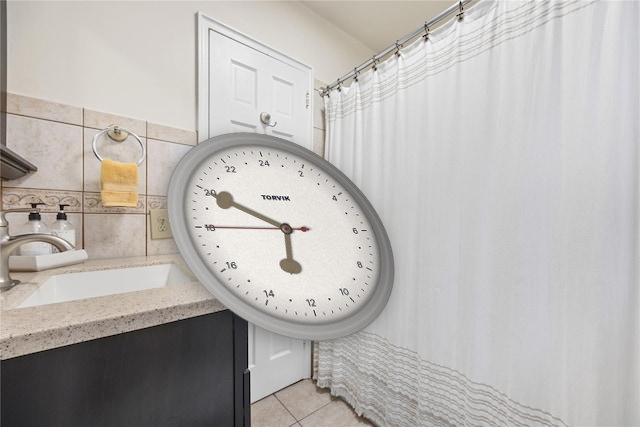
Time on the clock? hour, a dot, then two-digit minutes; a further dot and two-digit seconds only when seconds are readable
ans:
12.49.45
